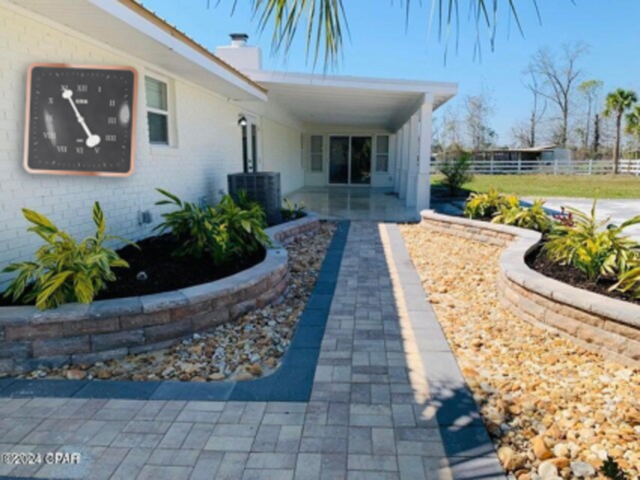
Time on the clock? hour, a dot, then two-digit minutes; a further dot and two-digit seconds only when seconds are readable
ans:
4.55
